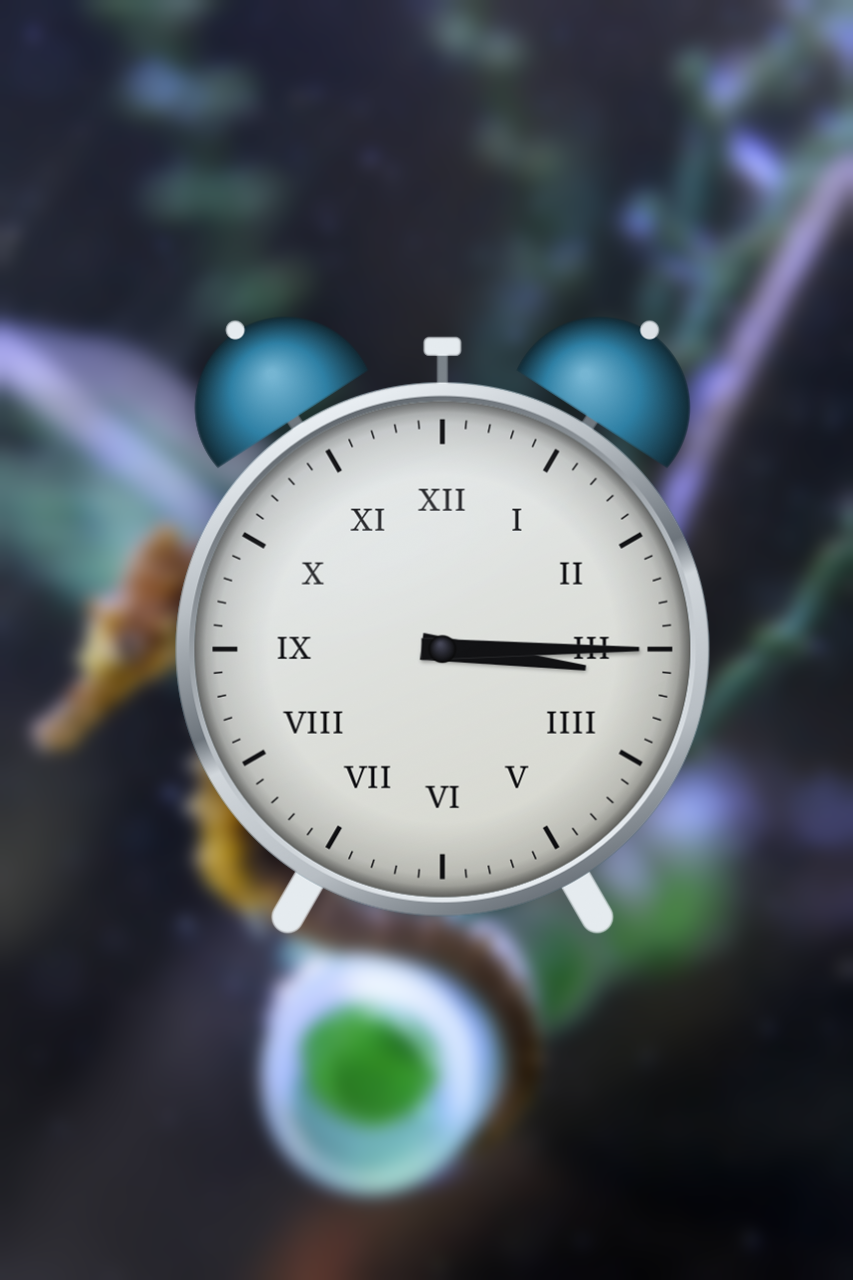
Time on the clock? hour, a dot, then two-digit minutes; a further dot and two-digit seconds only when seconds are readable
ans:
3.15
